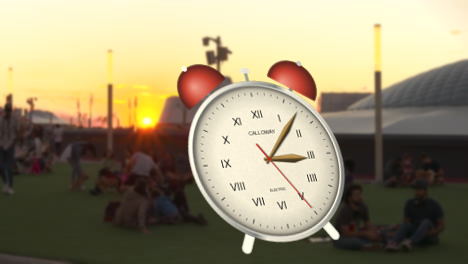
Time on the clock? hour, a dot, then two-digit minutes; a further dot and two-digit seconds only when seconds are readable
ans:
3.07.25
